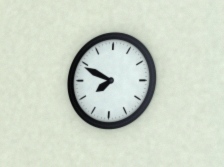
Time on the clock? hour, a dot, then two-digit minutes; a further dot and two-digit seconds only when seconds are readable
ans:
7.49
